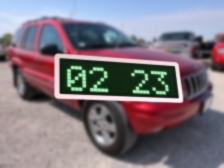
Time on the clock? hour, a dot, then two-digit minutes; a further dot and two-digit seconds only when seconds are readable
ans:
2.23
